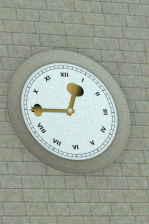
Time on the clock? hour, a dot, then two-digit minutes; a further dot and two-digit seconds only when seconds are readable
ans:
12.45
